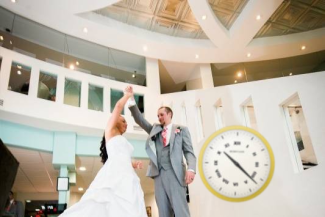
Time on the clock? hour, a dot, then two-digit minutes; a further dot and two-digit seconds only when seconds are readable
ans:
10.22
